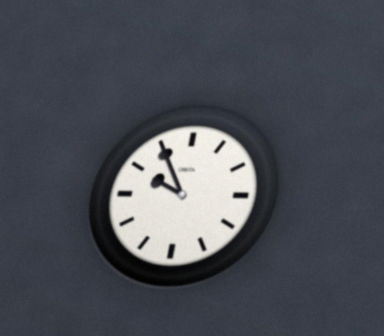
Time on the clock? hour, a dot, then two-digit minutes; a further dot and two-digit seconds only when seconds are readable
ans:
9.55
